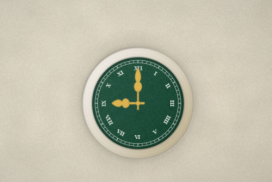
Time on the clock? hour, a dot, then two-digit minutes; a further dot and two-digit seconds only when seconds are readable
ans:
9.00
